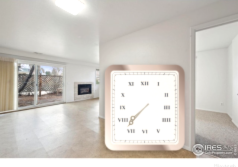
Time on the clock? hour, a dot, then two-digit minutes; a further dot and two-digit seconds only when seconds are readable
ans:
7.37
